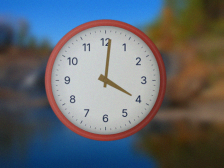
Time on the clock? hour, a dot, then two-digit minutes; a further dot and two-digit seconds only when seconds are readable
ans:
4.01
